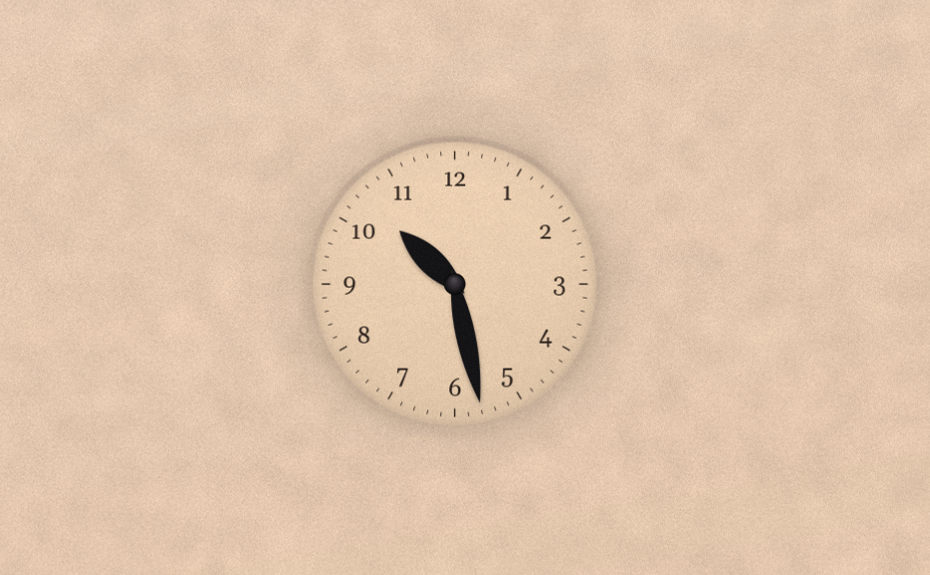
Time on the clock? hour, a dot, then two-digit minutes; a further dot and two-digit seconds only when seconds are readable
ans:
10.28
